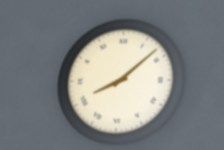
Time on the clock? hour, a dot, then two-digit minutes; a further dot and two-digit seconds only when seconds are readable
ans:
8.08
